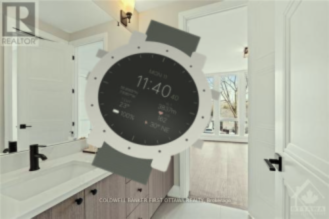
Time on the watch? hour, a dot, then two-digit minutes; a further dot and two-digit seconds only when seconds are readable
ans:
11.40
